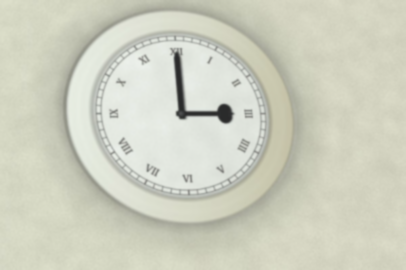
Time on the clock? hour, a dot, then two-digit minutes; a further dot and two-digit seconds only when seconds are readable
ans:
3.00
